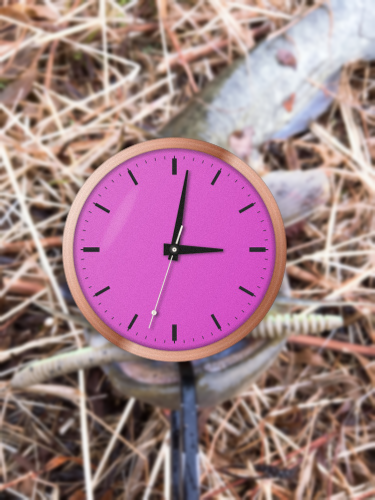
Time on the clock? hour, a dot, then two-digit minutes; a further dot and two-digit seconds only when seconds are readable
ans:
3.01.33
